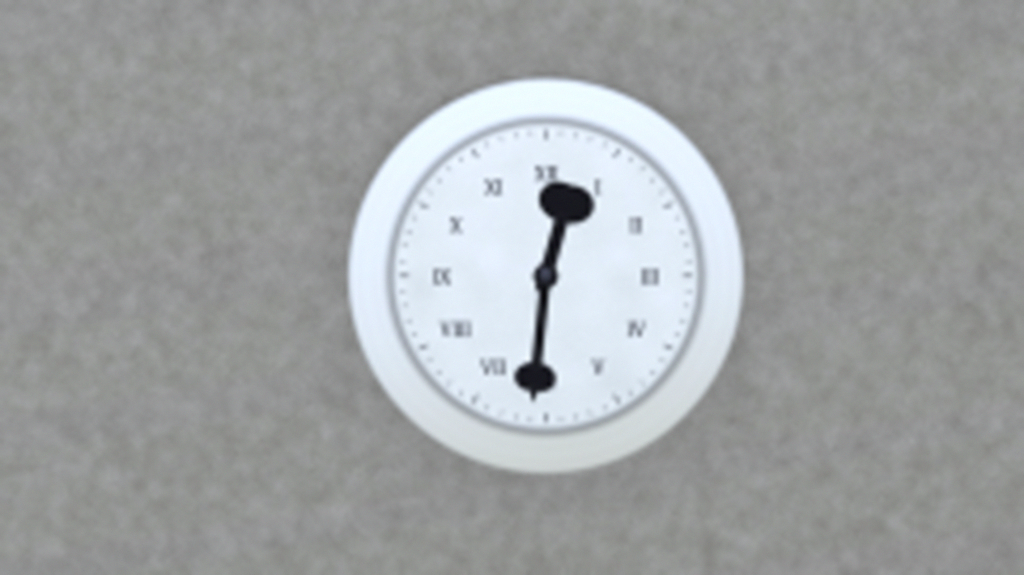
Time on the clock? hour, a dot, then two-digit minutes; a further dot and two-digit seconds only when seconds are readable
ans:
12.31
